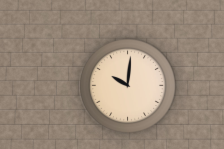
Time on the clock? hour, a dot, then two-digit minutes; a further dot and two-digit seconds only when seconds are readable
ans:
10.01
